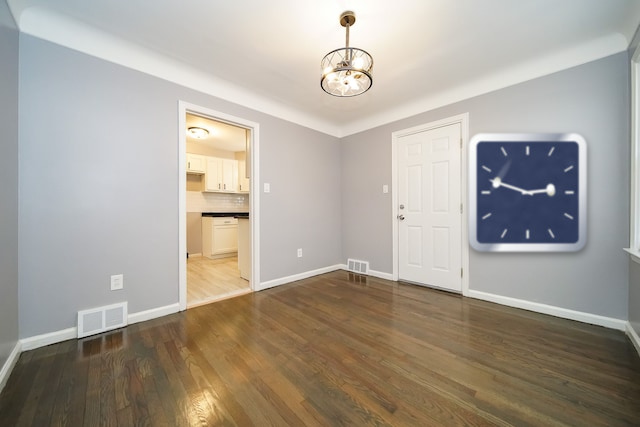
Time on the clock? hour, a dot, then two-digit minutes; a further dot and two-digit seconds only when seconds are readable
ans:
2.48
